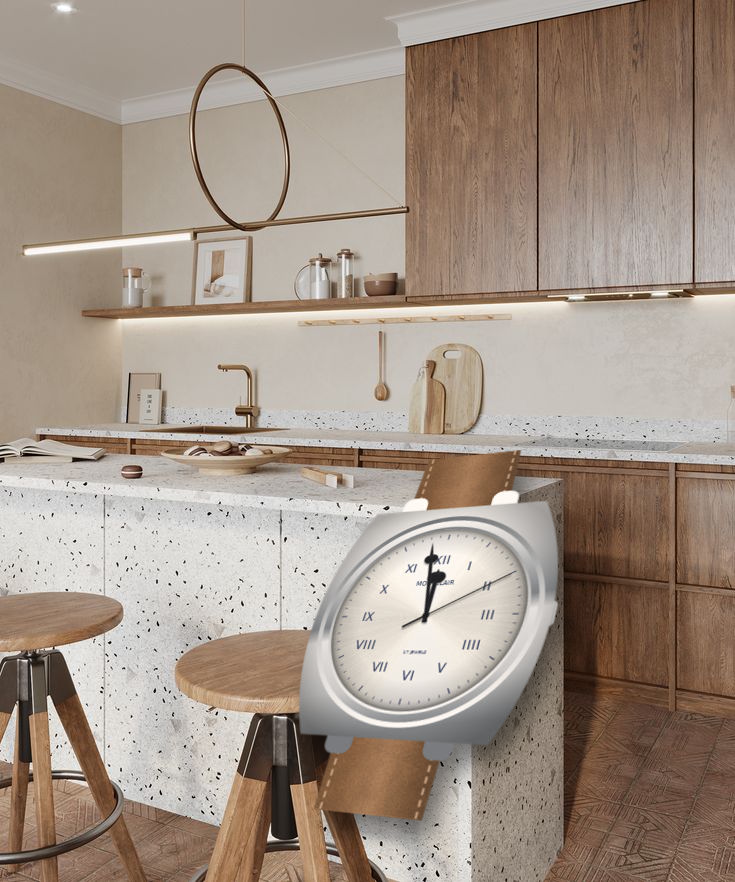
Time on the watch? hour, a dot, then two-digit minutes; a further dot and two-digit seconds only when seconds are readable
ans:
11.58.10
